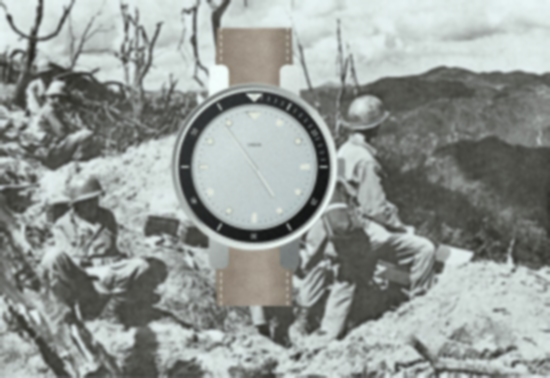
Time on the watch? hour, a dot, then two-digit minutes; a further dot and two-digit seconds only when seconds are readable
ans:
4.54
